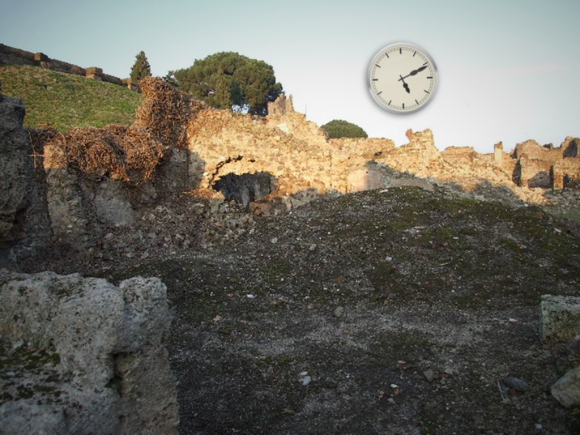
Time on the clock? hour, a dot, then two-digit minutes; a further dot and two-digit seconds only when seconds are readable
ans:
5.11
